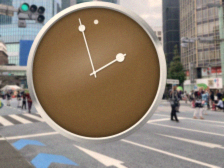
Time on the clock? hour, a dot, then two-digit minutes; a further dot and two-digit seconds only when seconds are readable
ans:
1.57
